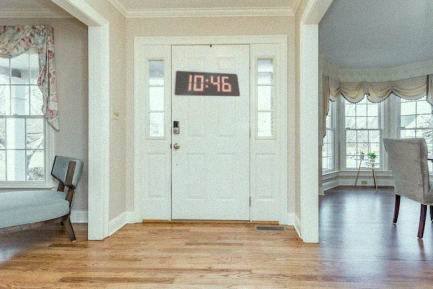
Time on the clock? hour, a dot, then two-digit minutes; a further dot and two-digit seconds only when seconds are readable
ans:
10.46
